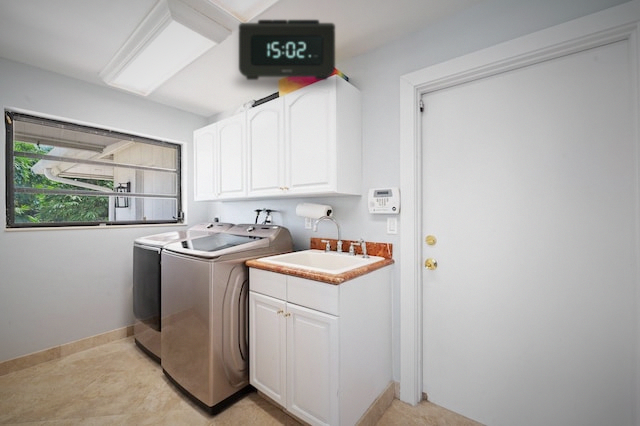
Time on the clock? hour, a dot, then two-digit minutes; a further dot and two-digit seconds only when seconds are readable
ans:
15.02
